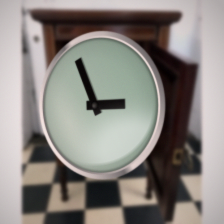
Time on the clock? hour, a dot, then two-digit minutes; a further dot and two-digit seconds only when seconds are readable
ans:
2.56
